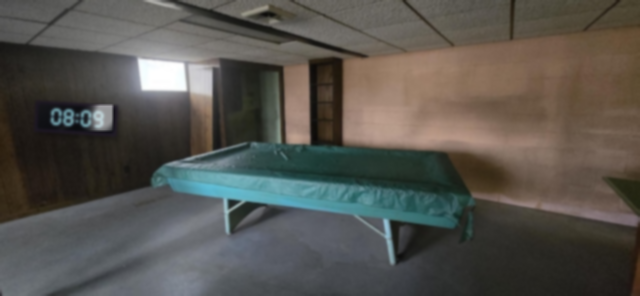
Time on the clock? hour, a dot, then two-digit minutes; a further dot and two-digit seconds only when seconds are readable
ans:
8.09
